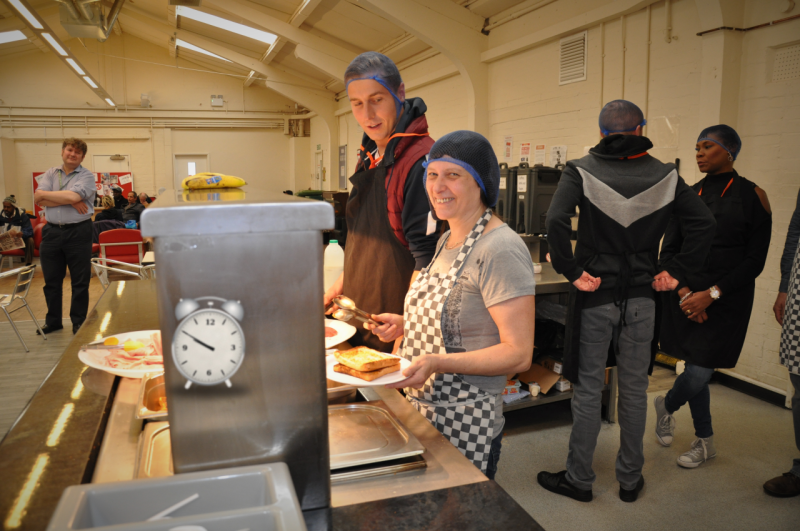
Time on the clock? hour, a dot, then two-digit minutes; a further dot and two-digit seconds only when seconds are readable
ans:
9.50
